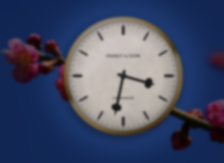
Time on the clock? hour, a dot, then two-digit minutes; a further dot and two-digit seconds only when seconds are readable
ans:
3.32
